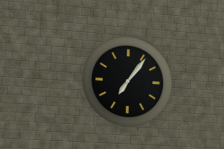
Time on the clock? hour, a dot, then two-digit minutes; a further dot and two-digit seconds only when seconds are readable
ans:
7.06
